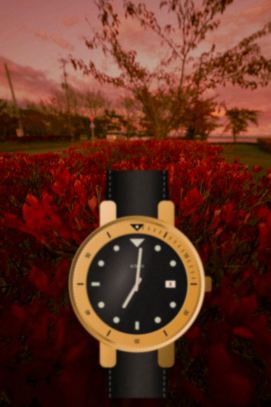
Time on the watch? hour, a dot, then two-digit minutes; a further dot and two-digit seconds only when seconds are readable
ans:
7.01
